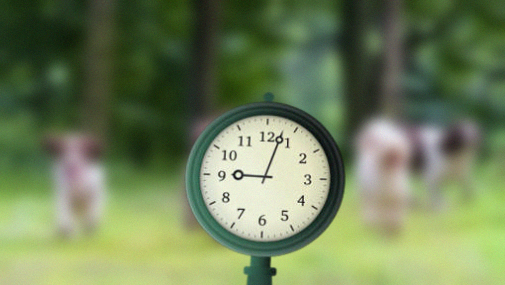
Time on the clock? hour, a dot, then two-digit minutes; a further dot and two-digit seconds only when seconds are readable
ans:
9.03
